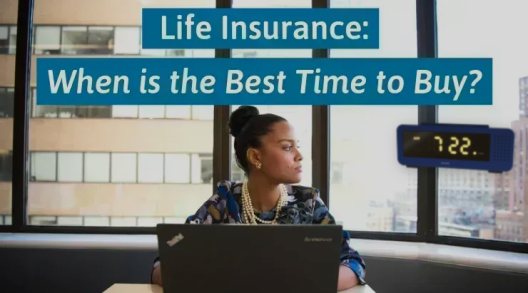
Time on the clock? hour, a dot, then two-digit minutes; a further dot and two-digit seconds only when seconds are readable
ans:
7.22
